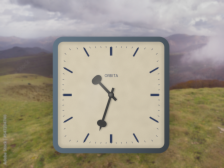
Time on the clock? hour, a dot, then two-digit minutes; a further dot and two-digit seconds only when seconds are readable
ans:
10.33
